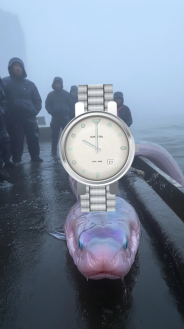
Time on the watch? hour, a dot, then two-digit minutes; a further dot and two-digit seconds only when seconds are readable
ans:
10.00
